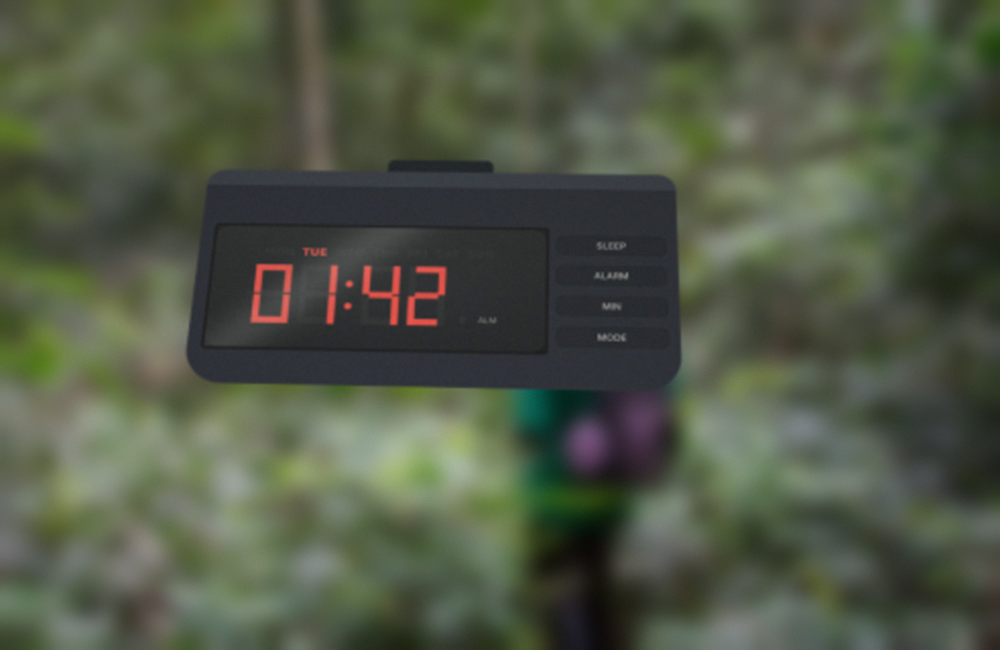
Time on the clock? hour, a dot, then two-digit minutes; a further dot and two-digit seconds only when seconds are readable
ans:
1.42
